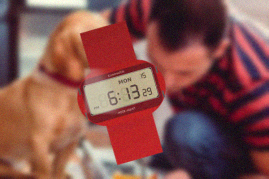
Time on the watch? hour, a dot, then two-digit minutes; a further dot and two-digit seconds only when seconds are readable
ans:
6.13.29
